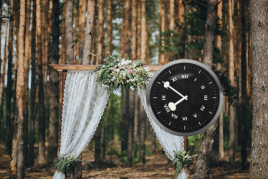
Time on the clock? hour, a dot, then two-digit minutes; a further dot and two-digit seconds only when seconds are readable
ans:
7.51
